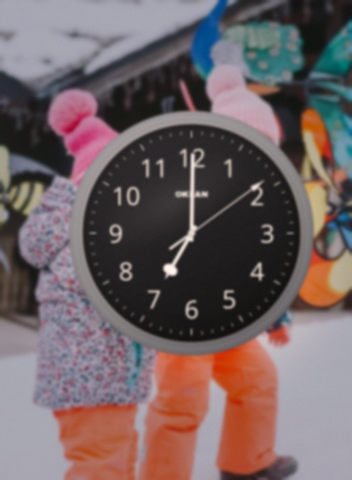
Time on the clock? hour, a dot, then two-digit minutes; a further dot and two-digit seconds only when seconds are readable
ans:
7.00.09
